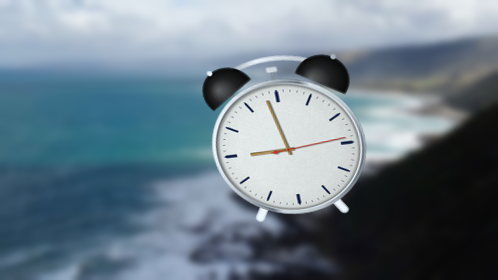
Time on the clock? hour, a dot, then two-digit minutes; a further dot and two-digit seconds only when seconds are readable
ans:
8.58.14
